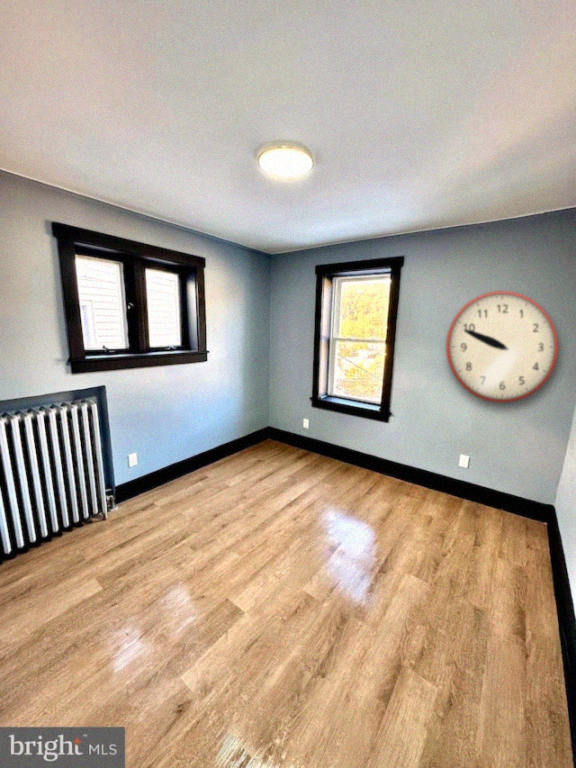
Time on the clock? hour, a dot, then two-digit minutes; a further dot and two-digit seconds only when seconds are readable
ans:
9.49
